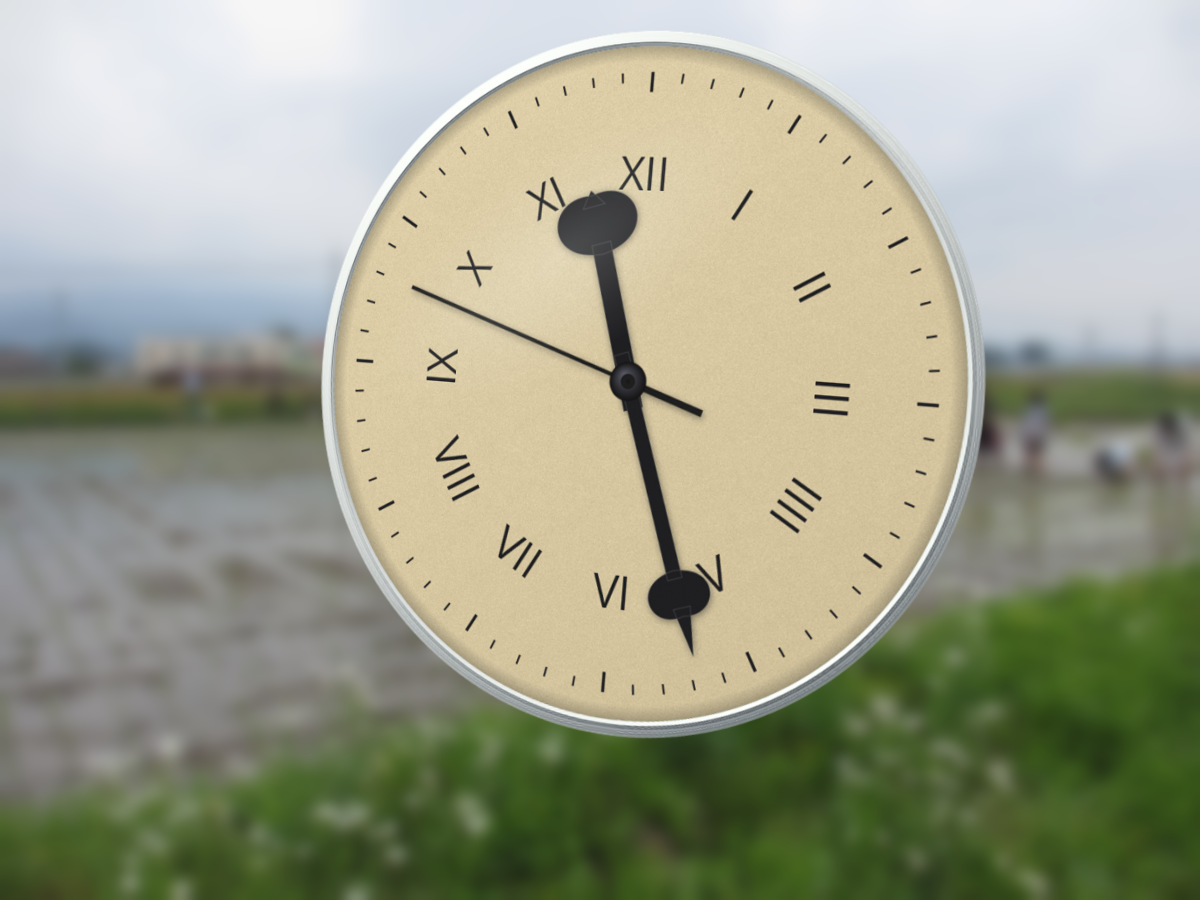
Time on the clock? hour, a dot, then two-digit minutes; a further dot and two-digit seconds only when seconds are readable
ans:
11.26.48
